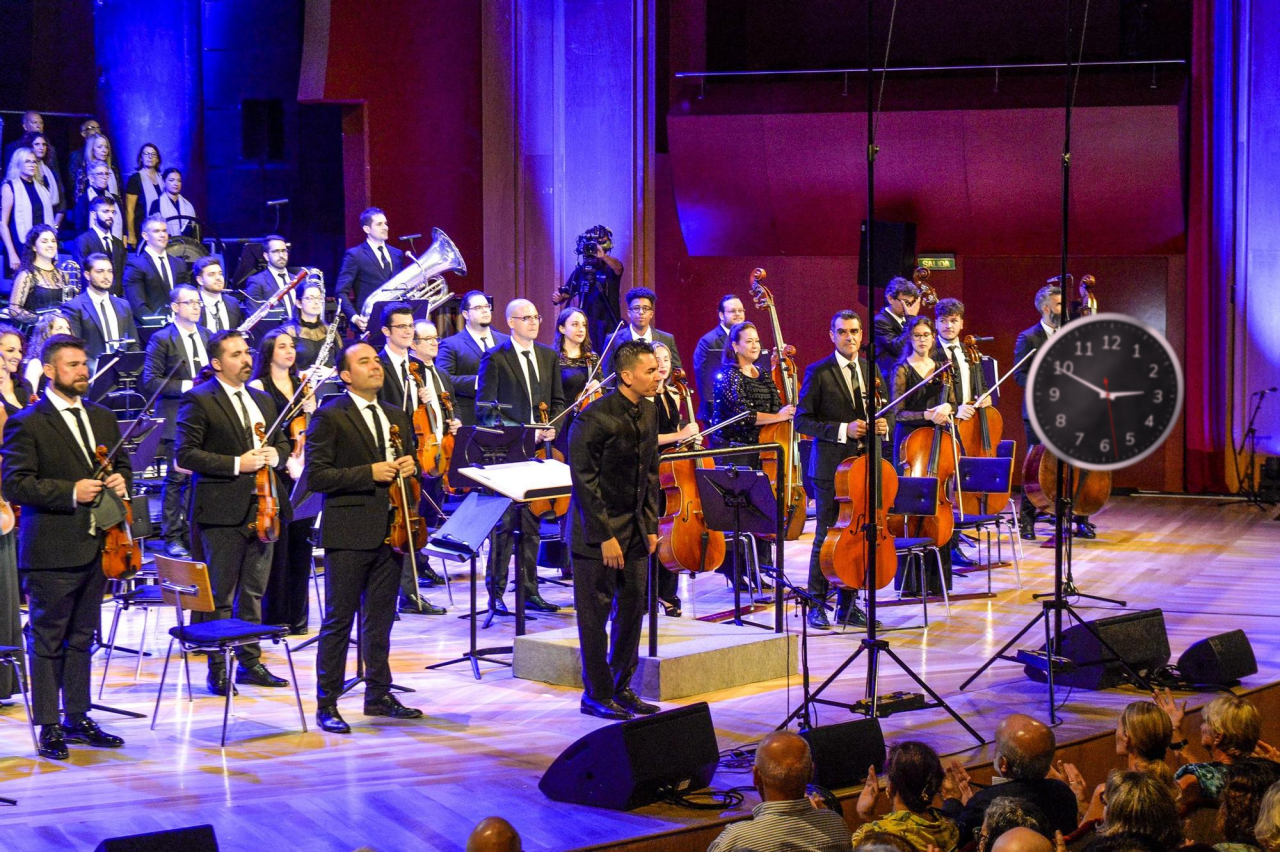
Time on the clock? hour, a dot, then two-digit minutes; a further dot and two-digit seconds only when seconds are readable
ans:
2.49.28
